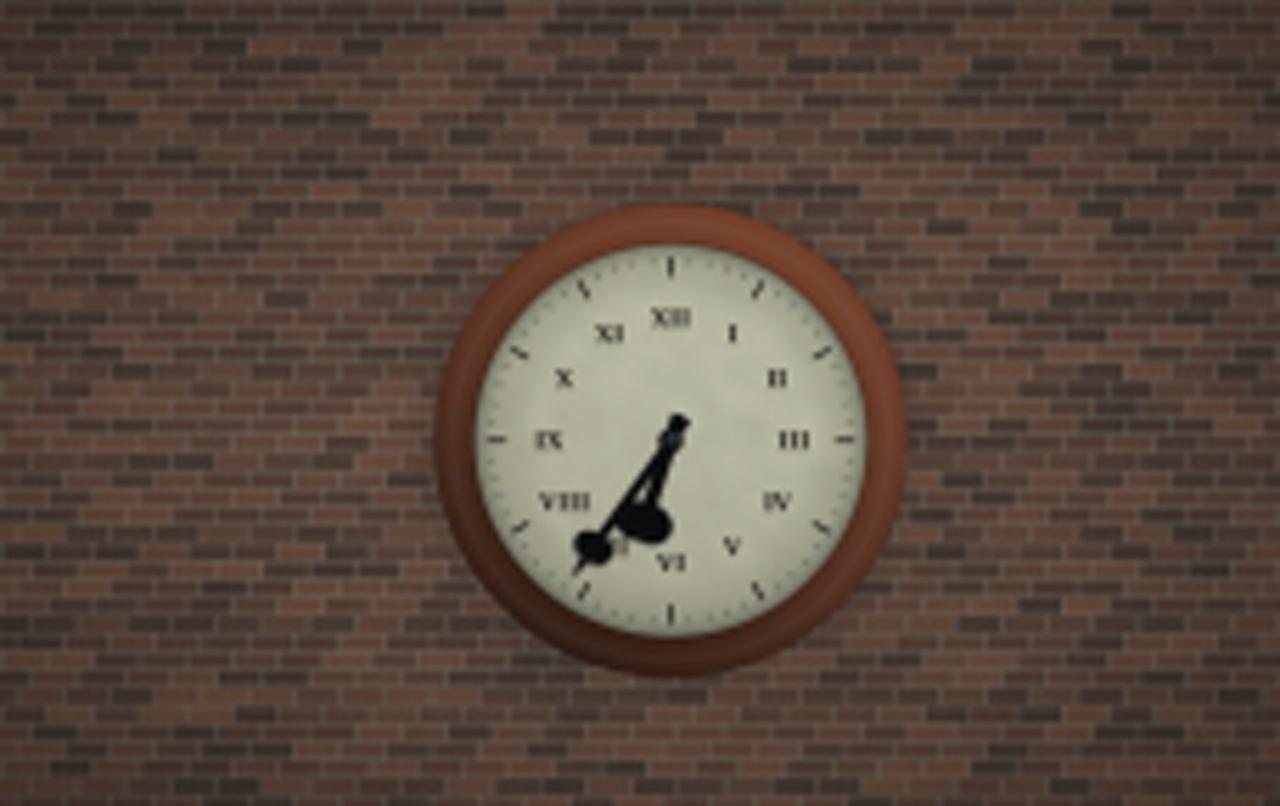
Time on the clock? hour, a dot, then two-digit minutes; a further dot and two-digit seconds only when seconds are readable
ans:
6.36
